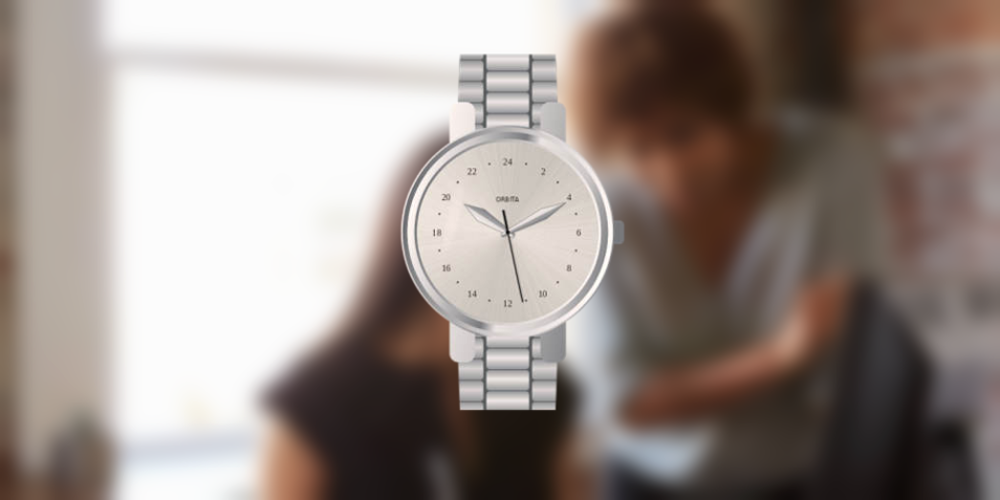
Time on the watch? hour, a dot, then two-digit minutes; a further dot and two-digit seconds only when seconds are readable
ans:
20.10.28
